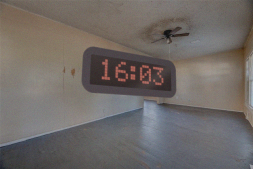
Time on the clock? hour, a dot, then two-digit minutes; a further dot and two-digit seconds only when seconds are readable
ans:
16.03
